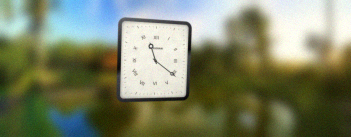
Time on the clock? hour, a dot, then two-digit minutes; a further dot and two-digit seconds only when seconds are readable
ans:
11.21
